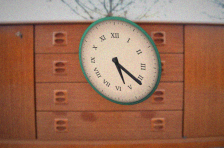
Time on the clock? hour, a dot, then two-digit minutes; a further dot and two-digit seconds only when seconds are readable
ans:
5.21
